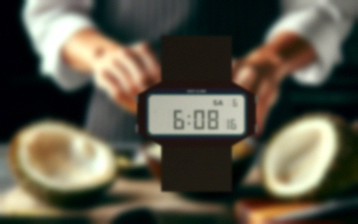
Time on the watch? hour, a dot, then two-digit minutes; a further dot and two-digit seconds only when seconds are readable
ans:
6.08
